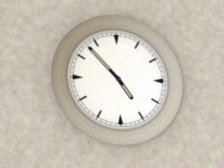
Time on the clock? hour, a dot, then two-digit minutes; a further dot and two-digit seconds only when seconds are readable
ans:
4.53
